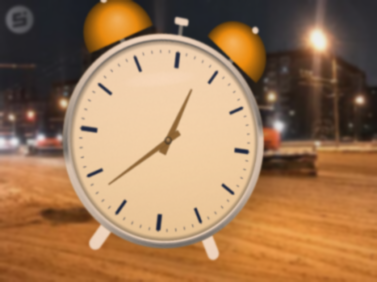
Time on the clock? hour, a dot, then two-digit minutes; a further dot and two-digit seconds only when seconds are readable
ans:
12.38
